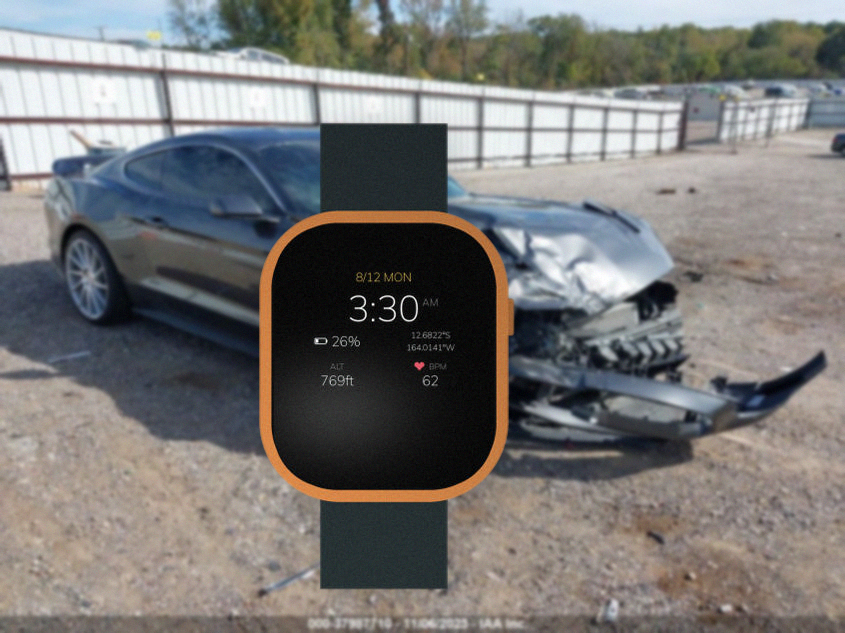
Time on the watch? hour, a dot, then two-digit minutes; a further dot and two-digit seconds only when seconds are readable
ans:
3.30
